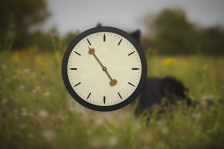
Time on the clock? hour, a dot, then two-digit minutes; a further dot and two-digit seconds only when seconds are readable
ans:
4.54
